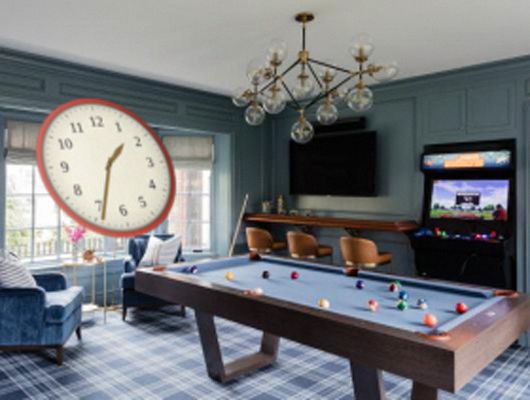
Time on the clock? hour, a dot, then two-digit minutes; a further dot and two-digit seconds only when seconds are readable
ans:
1.34
